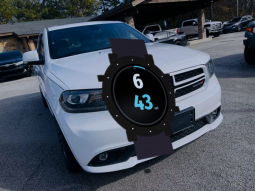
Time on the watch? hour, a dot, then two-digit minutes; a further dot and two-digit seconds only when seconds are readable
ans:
6.43
